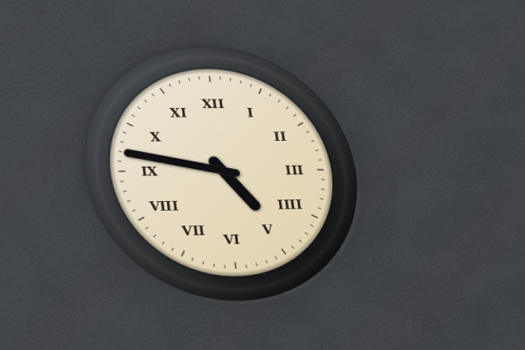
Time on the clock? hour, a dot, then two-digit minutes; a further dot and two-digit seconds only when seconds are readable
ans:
4.47
